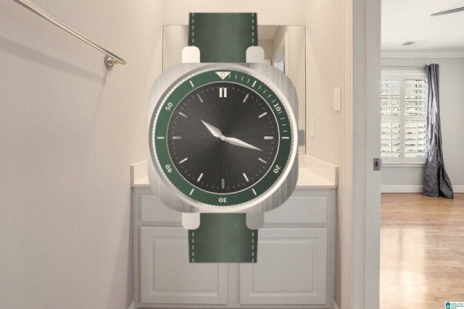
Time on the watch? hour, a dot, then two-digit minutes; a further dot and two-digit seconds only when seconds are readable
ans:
10.18
